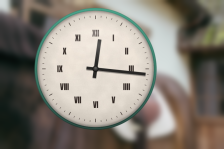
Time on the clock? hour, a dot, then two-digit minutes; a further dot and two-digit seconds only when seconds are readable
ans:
12.16
